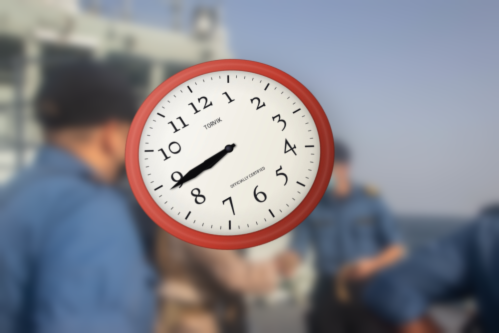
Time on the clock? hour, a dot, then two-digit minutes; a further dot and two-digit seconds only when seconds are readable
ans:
8.44
